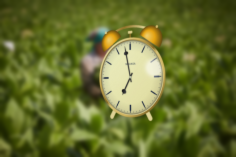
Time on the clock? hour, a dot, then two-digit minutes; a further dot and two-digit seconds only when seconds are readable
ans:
6.58
